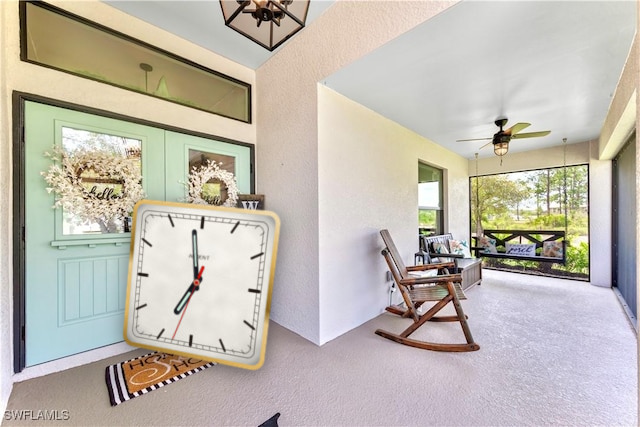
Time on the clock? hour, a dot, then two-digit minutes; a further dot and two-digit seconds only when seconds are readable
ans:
6.58.33
